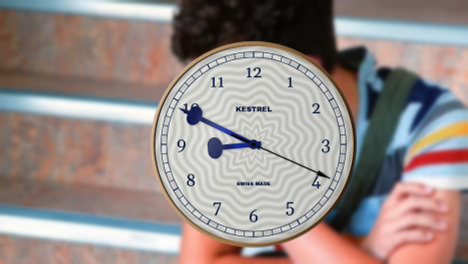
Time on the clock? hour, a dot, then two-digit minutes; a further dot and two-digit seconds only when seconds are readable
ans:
8.49.19
